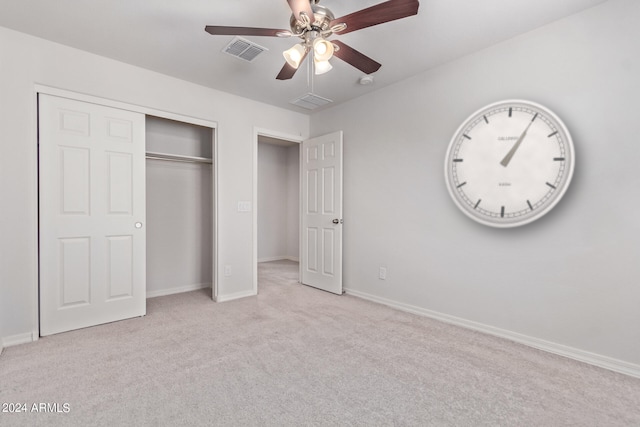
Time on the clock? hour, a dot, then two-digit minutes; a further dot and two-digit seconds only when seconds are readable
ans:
1.05
